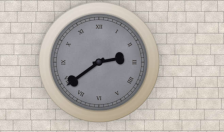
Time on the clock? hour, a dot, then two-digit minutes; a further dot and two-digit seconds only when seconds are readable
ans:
2.39
